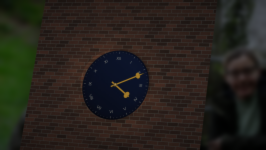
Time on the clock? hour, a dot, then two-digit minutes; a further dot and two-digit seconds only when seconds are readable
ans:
4.11
